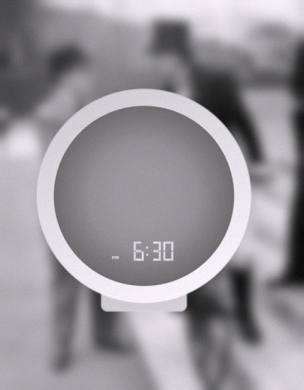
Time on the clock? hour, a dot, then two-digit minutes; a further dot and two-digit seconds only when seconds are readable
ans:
6.30
